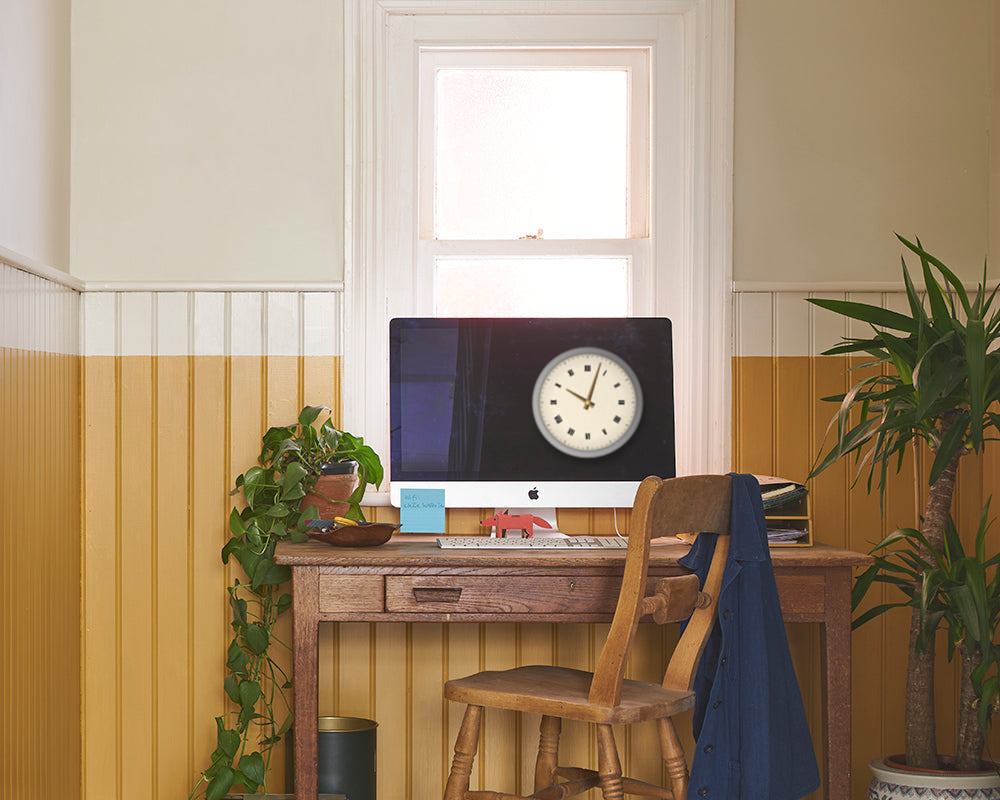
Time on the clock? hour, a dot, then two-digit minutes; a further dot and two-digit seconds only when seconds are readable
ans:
10.03
